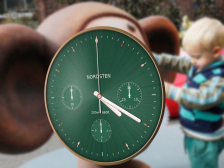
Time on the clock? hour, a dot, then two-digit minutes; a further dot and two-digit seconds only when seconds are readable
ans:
4.20
